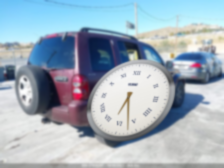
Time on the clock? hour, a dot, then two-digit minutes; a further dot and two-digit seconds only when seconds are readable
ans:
6.27
